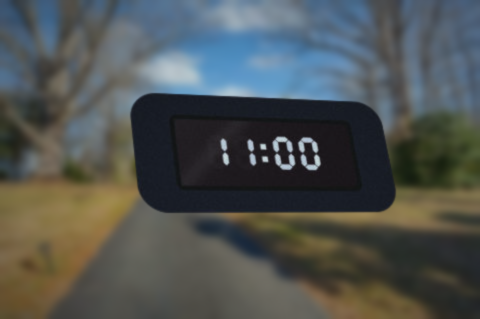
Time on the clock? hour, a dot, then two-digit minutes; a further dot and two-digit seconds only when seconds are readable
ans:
11.00
